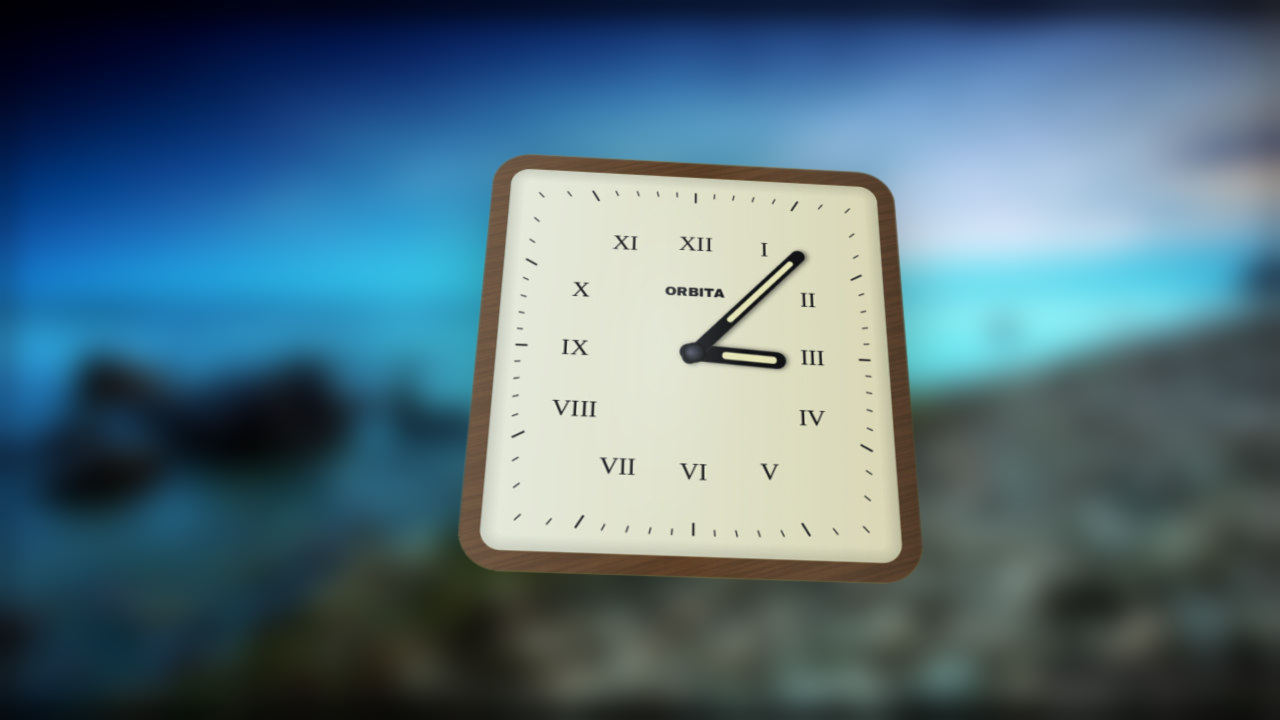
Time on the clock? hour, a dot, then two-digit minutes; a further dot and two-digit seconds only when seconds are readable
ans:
3.07
